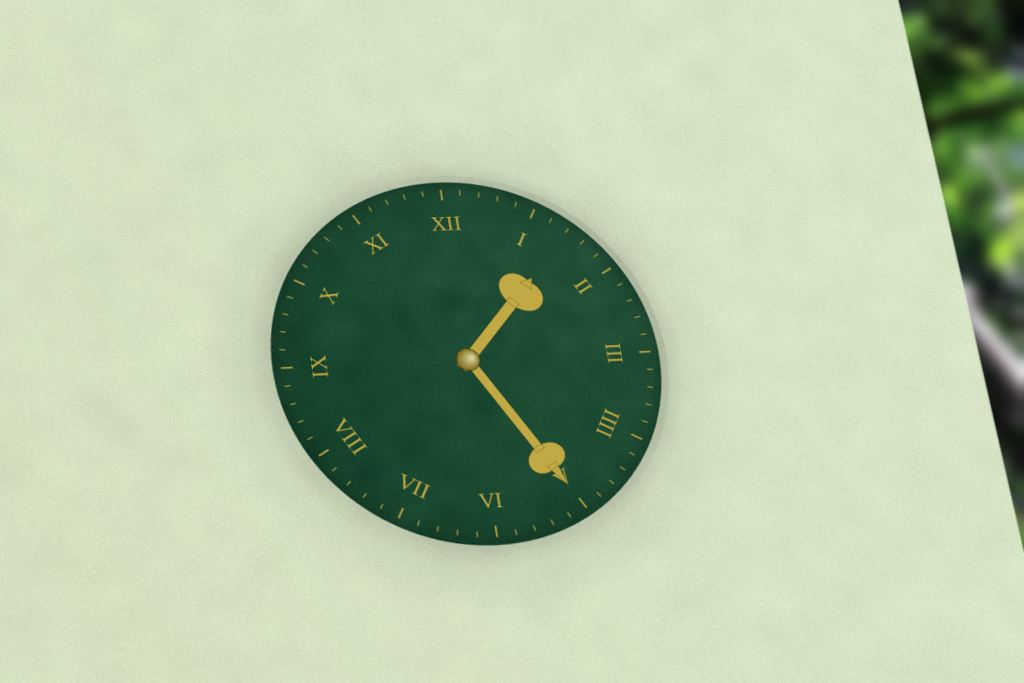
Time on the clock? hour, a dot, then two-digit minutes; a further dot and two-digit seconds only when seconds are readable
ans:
1.25
